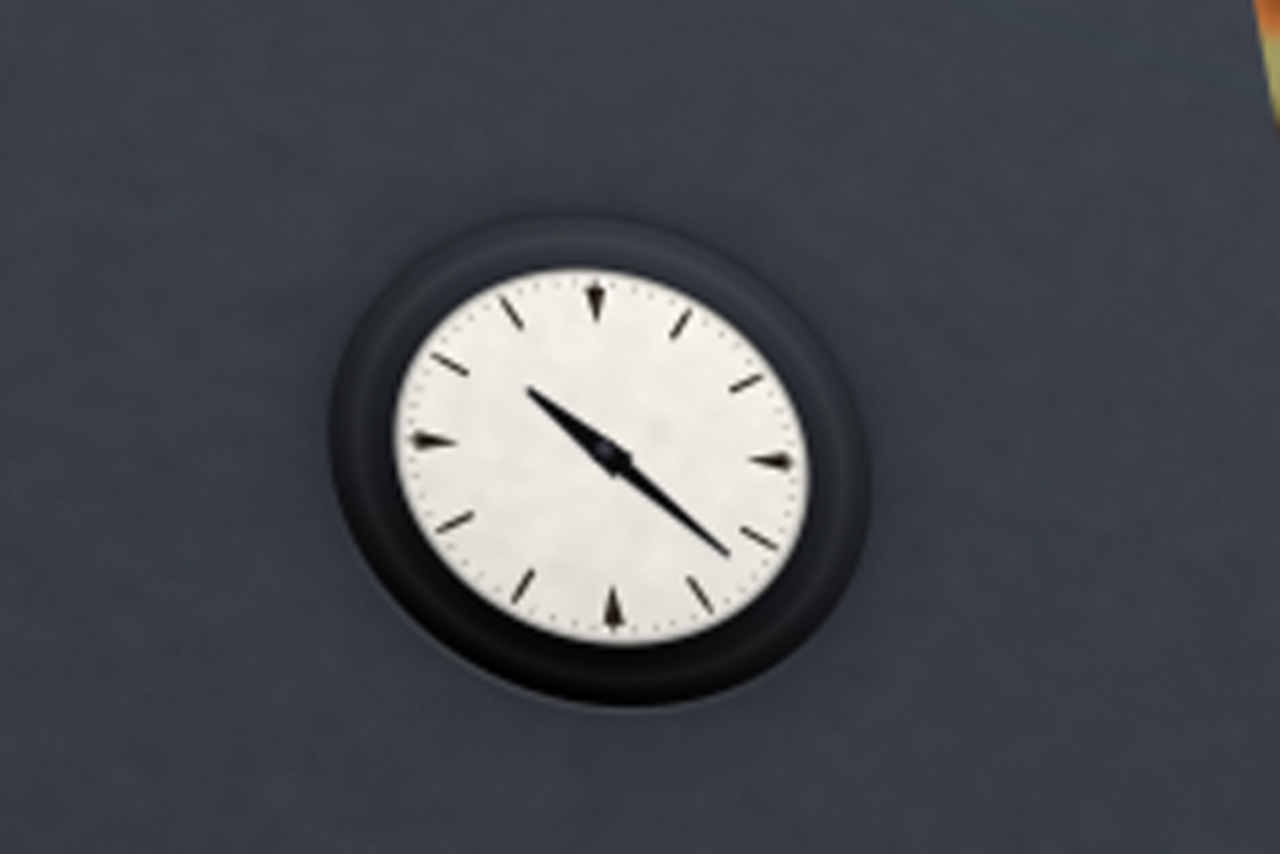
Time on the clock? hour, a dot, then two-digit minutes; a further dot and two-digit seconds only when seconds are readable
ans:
10.22
